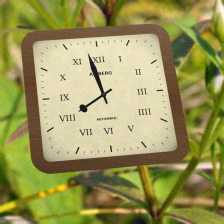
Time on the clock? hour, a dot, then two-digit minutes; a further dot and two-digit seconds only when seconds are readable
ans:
7.58
